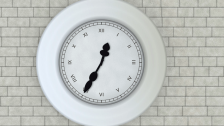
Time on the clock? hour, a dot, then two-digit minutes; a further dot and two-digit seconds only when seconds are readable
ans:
12.35
